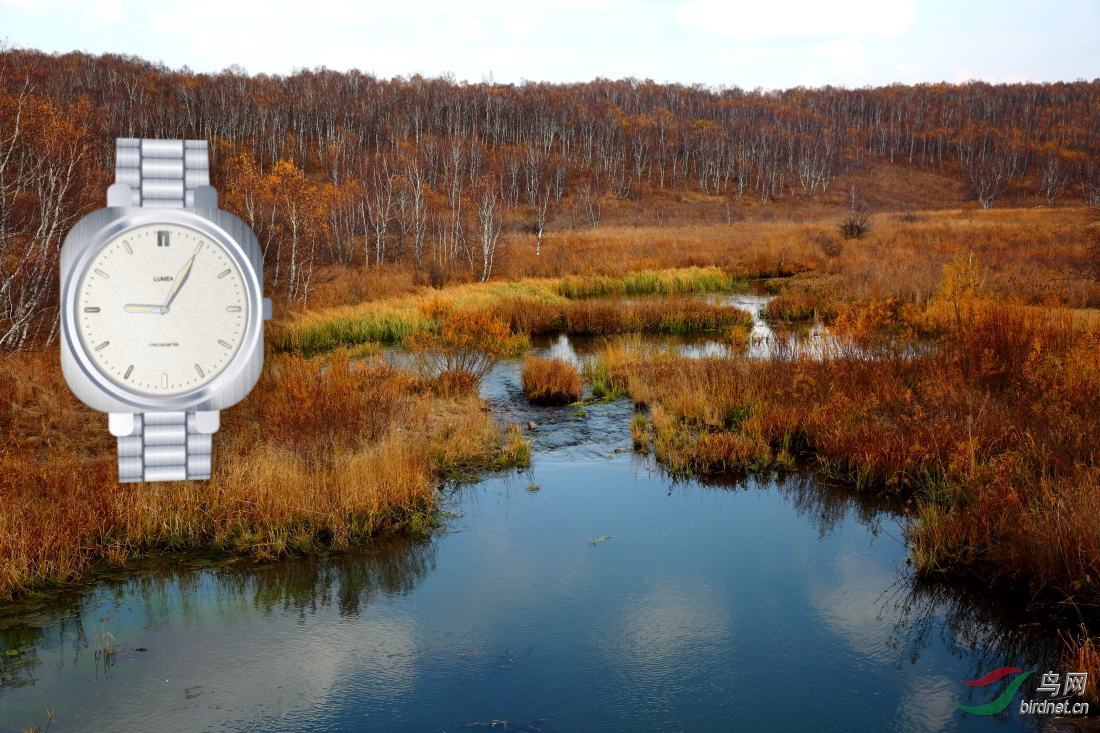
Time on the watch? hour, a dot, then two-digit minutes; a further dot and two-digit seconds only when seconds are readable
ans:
9.05
